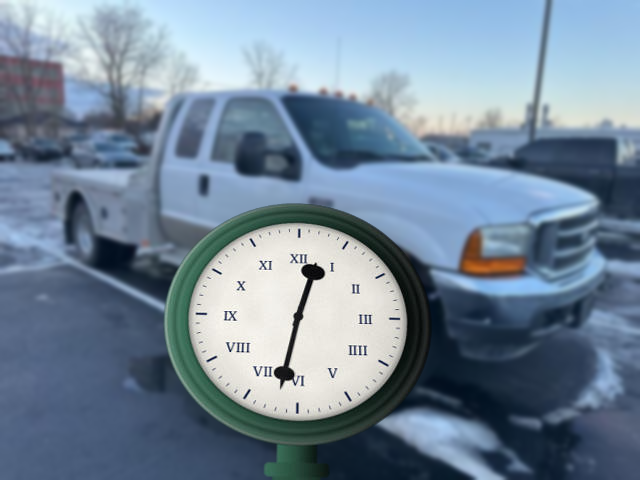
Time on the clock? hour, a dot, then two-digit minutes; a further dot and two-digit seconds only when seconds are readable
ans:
12.32
